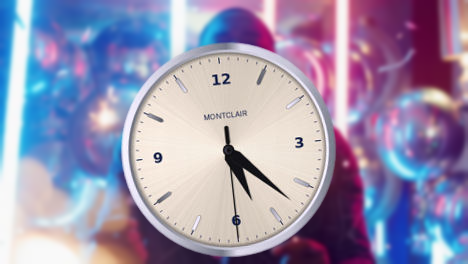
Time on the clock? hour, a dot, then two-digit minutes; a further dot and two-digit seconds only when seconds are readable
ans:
5.22.30
